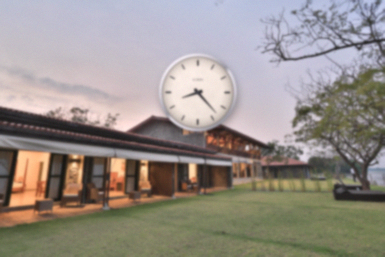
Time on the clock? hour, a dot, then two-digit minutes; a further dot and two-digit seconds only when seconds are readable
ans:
8.23
